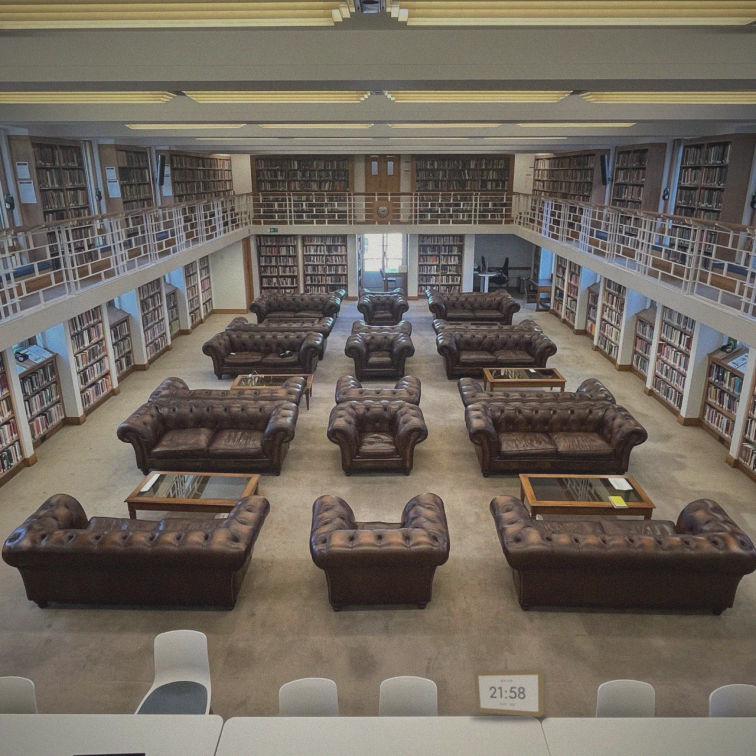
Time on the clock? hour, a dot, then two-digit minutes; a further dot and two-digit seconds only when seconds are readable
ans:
21.58
